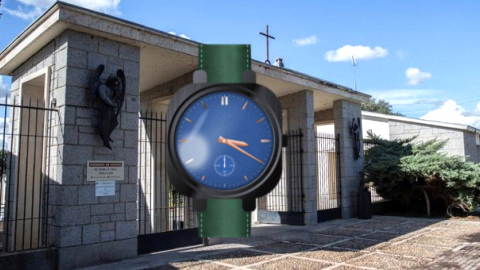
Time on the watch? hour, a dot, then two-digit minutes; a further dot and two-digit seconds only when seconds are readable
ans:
3.20
